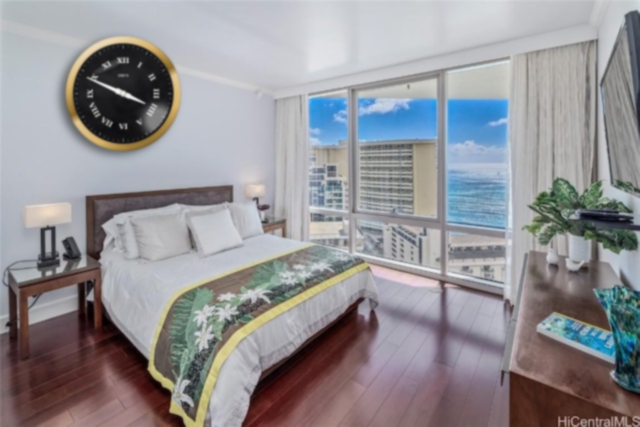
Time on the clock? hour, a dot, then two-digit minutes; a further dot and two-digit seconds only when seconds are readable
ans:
3.49
